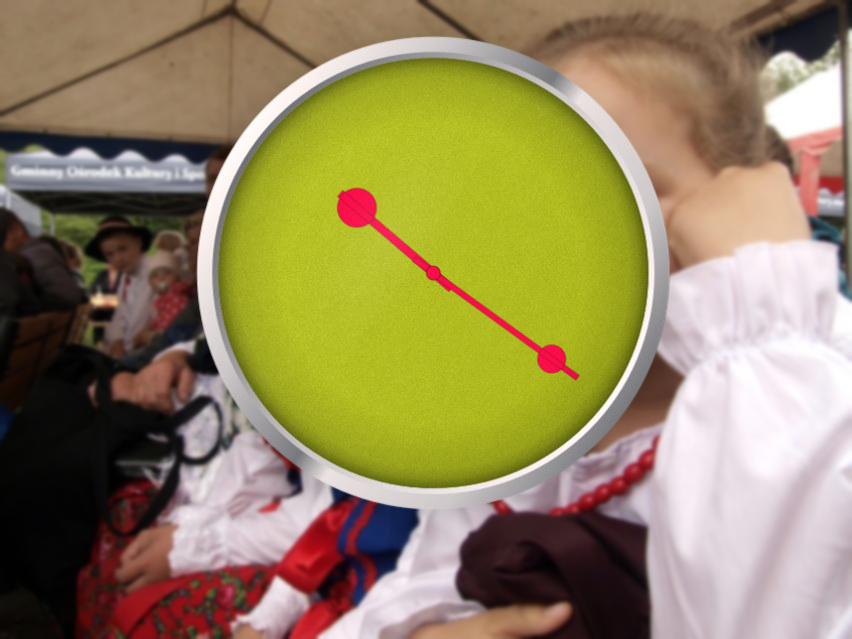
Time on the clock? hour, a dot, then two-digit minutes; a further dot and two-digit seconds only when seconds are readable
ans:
10.21
